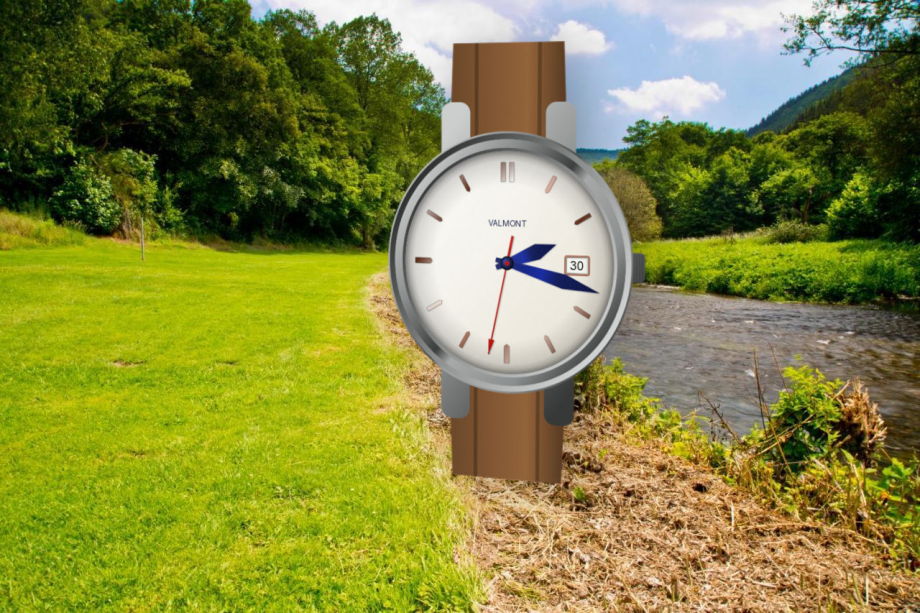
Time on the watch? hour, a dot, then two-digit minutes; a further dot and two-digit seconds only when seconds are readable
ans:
2.17.32
